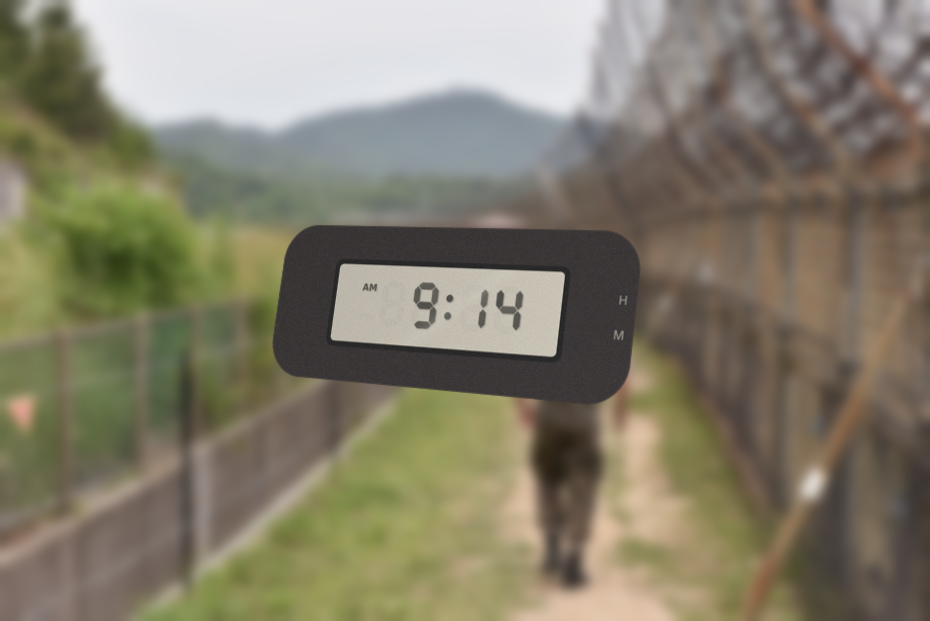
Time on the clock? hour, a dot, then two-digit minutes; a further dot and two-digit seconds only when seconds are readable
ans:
9.14
